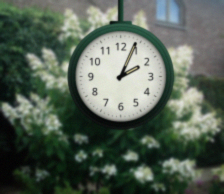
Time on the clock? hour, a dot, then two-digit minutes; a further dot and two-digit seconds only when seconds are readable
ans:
2.04
